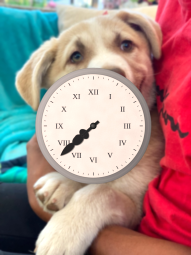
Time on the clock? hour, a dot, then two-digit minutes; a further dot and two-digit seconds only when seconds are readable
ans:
7.38
